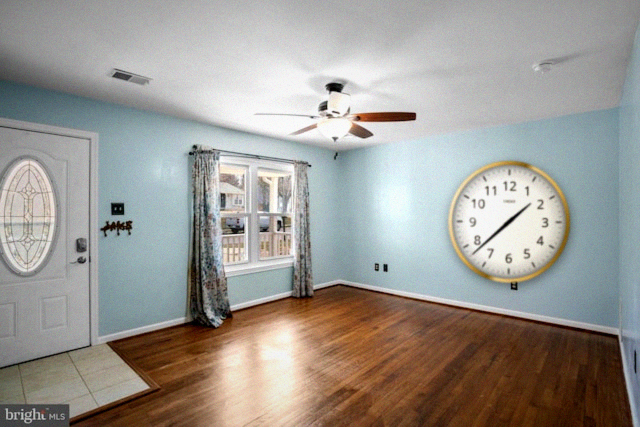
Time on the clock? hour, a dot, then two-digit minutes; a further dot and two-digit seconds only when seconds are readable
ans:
1.38
